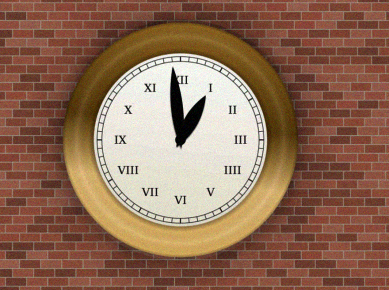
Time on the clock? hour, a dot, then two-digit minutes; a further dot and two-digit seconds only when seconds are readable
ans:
12.59
